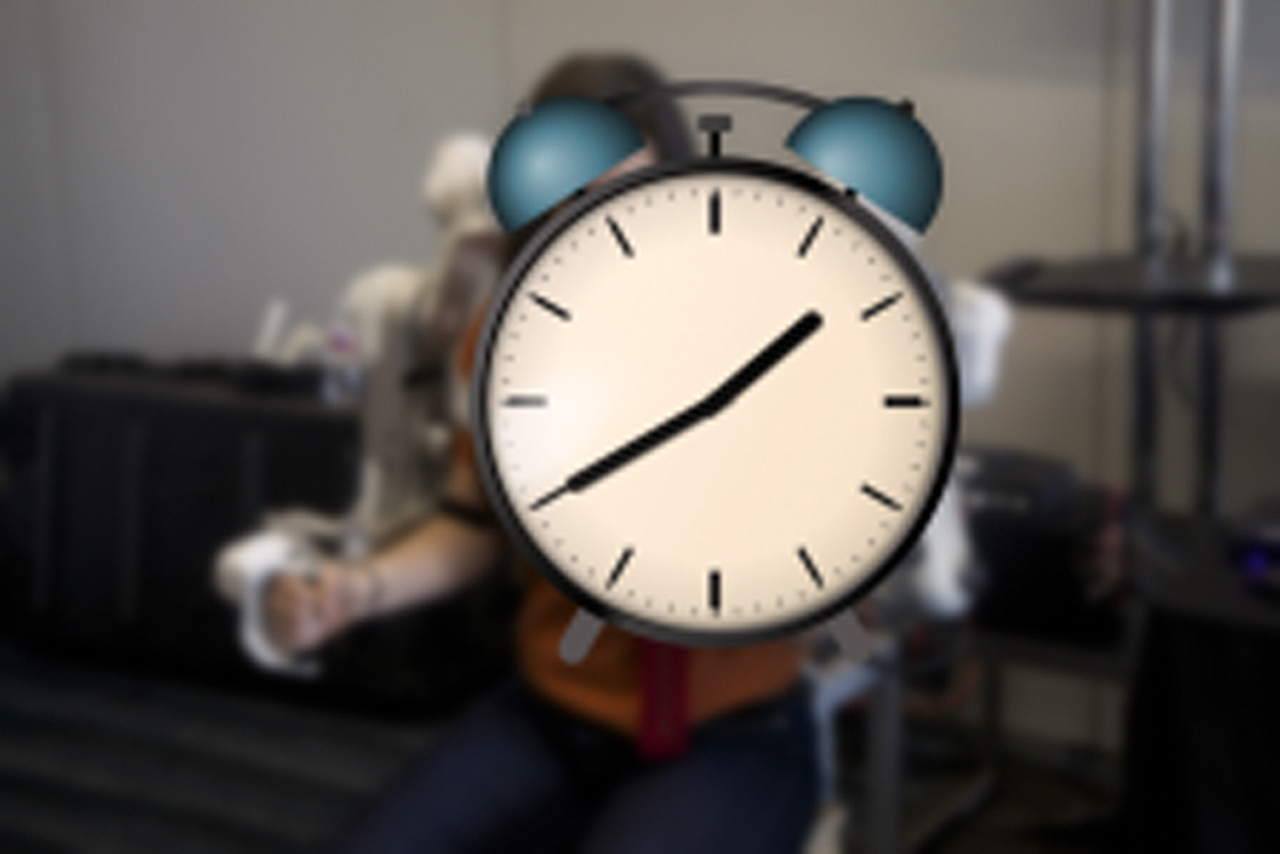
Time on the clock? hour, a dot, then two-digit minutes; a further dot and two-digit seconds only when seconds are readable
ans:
1.40
